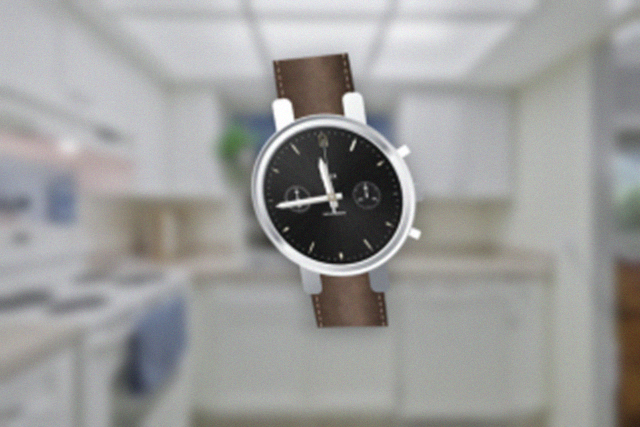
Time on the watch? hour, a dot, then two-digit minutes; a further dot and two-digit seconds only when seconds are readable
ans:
11.44
